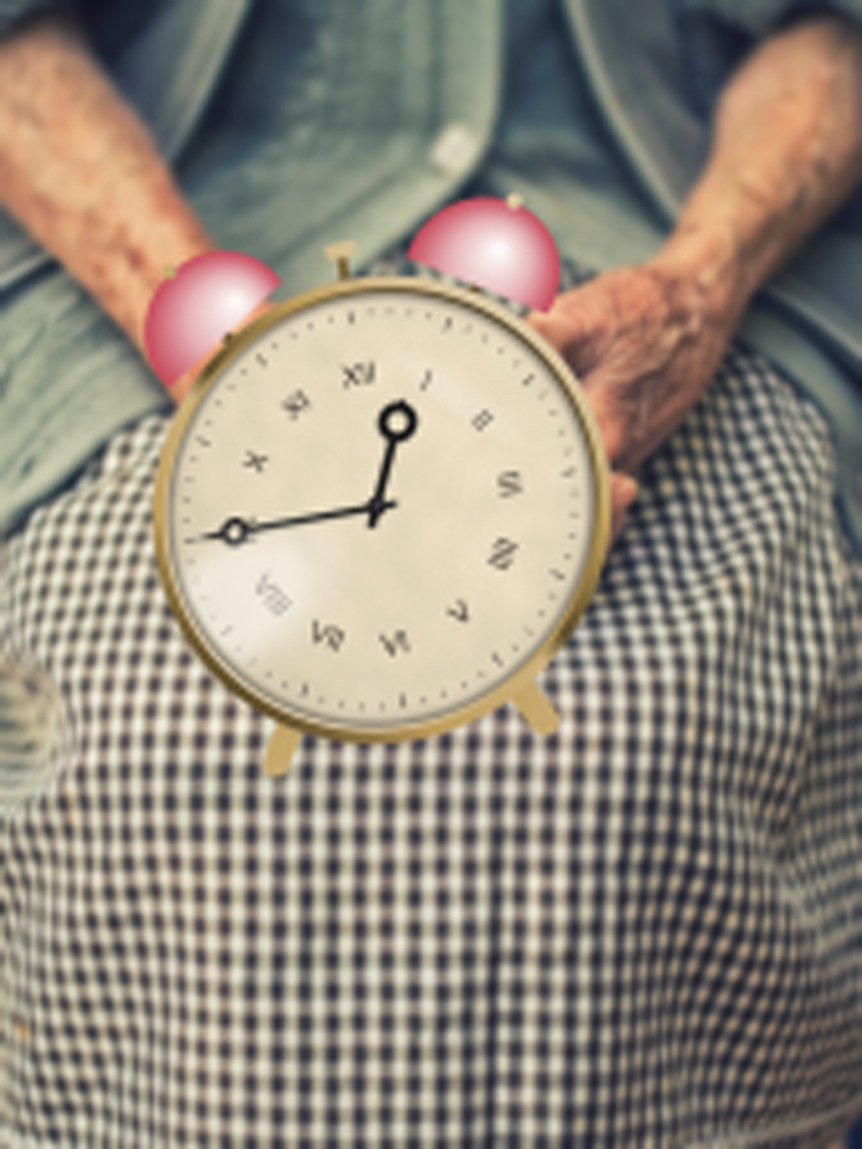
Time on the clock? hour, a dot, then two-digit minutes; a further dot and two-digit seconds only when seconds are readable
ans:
12.45
